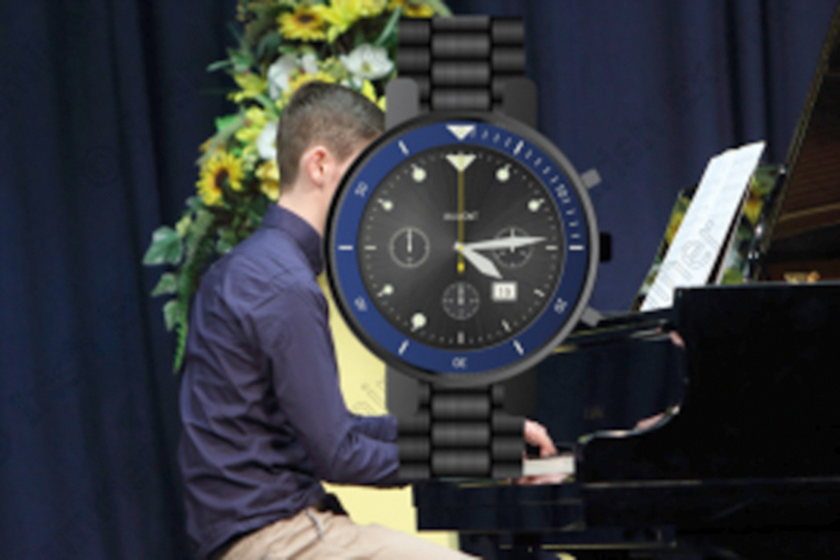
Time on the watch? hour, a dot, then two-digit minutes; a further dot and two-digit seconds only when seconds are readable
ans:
4.14
